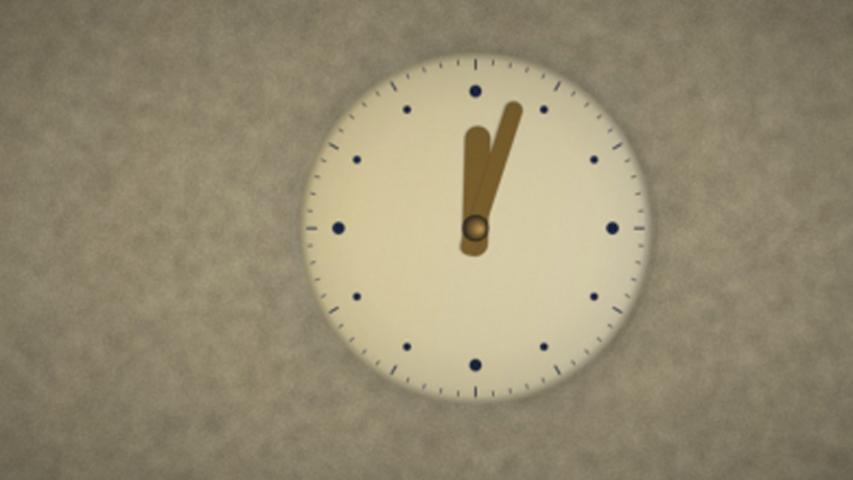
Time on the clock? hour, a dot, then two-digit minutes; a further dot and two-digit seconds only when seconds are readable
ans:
12.03
